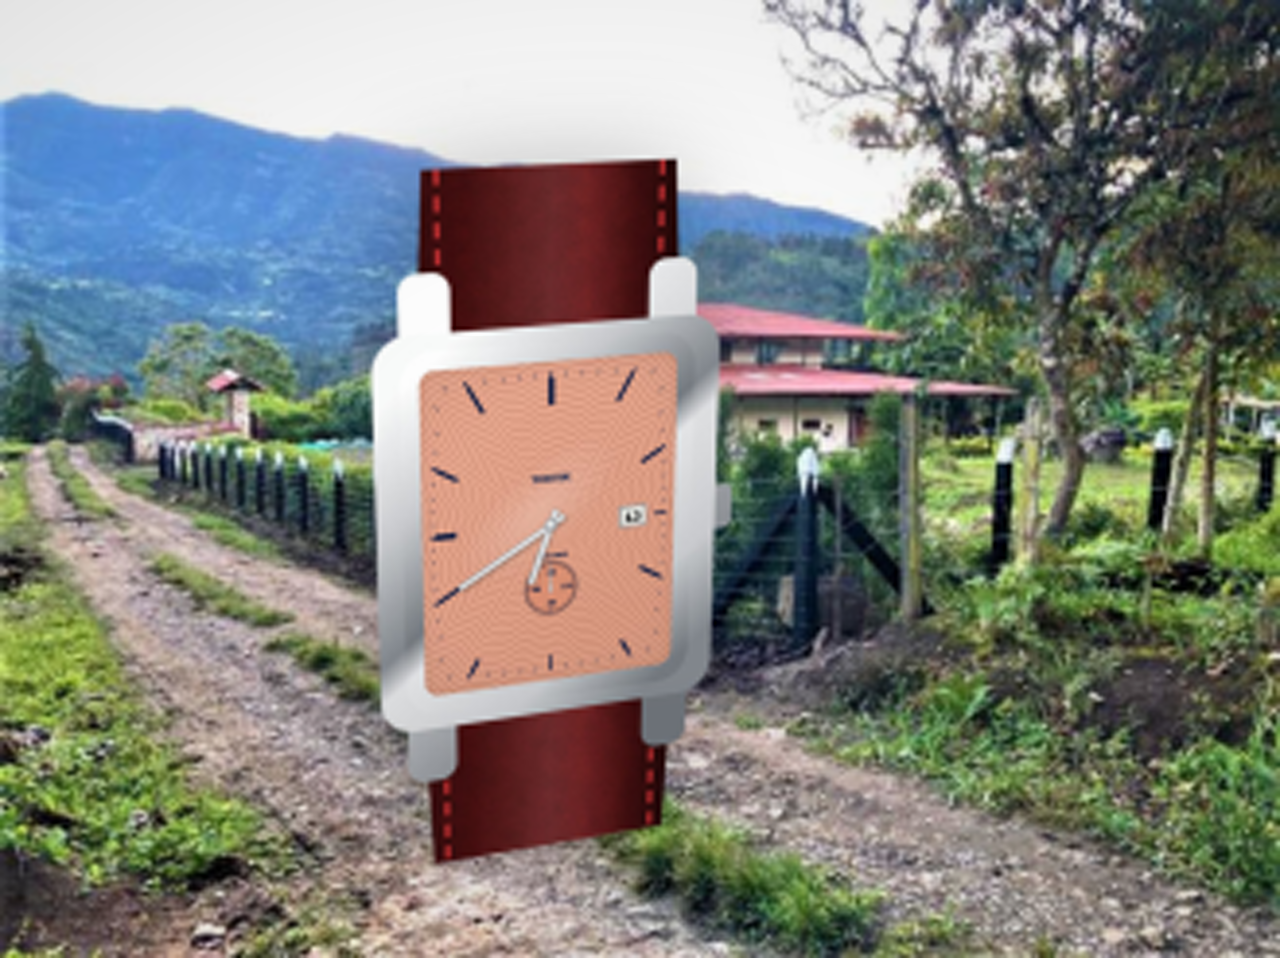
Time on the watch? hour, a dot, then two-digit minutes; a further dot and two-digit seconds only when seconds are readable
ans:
6.40
